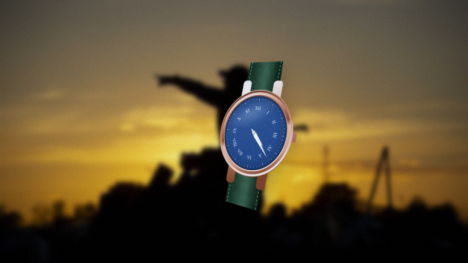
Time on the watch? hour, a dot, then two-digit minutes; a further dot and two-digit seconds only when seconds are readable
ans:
4.23
